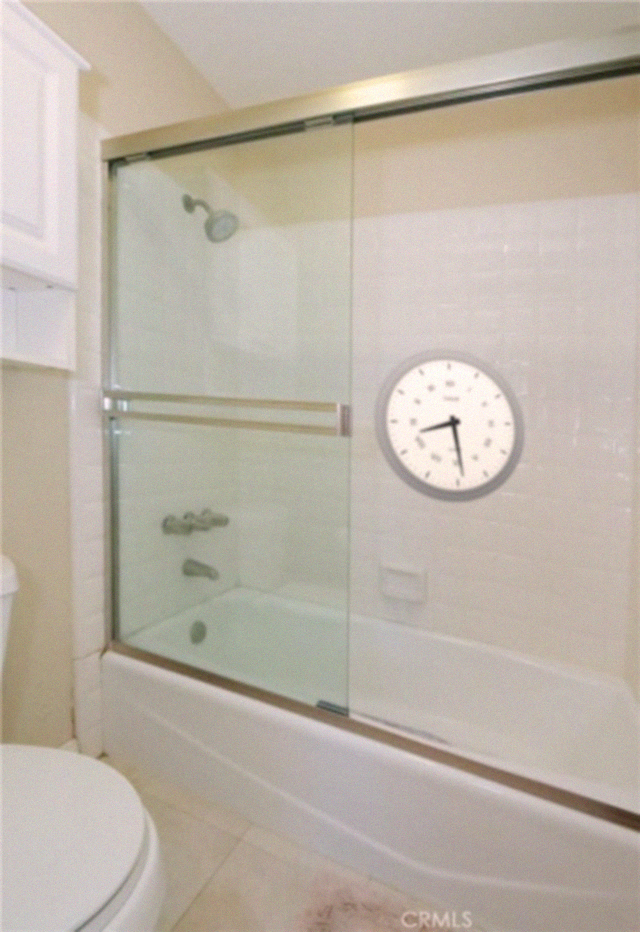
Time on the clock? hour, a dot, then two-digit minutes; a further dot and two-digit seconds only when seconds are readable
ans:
8.29
